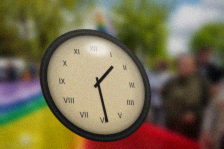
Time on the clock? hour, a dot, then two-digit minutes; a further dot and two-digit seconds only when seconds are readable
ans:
1.29
